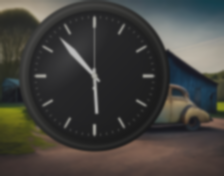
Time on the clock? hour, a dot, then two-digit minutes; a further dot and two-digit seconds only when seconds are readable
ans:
5.53.00
